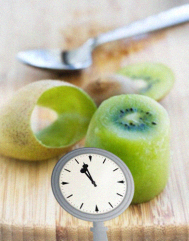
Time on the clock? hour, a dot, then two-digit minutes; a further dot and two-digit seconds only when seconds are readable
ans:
10.57
